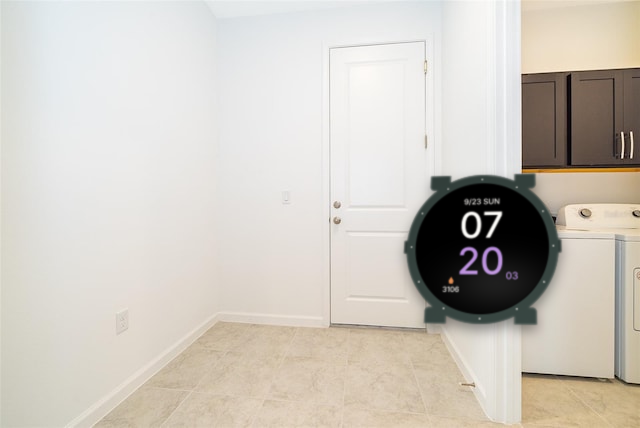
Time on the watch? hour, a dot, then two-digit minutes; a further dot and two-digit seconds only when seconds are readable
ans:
7.20.03
